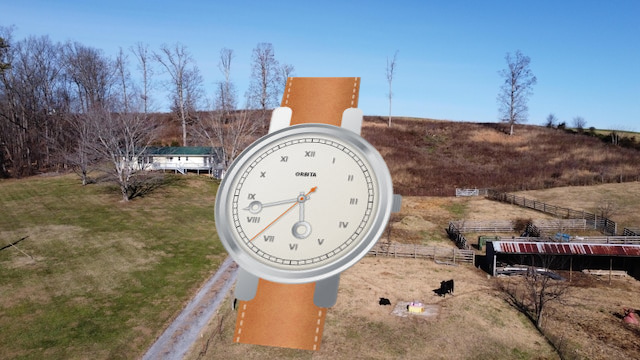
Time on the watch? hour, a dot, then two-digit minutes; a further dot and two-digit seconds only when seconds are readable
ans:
5.42.37
